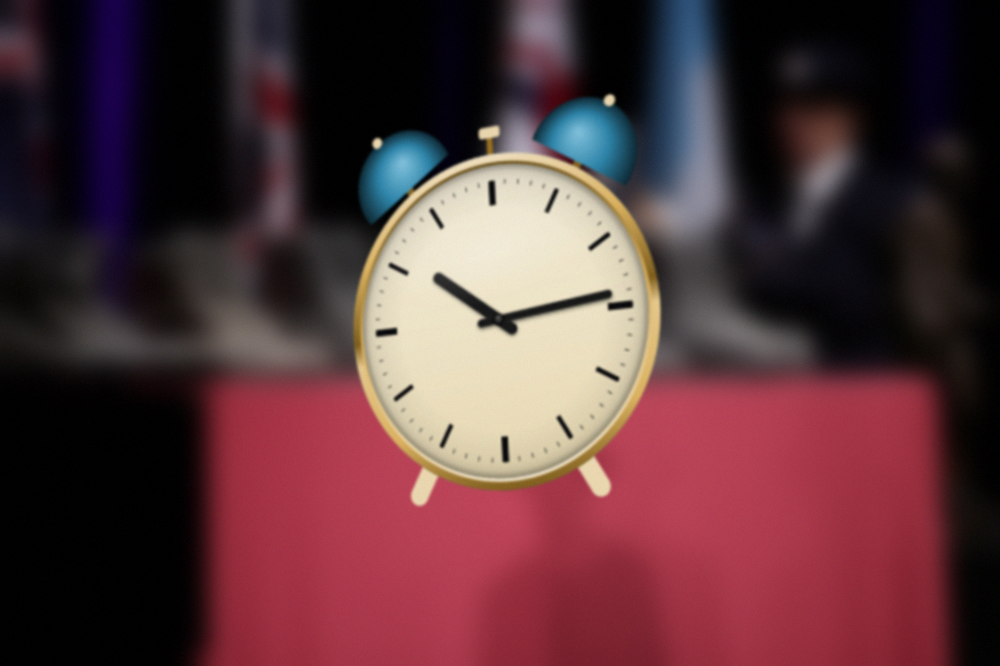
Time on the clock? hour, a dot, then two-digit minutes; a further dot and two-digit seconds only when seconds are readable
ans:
10.14
